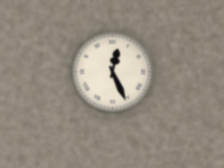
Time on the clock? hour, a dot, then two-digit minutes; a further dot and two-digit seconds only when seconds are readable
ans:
12.26
